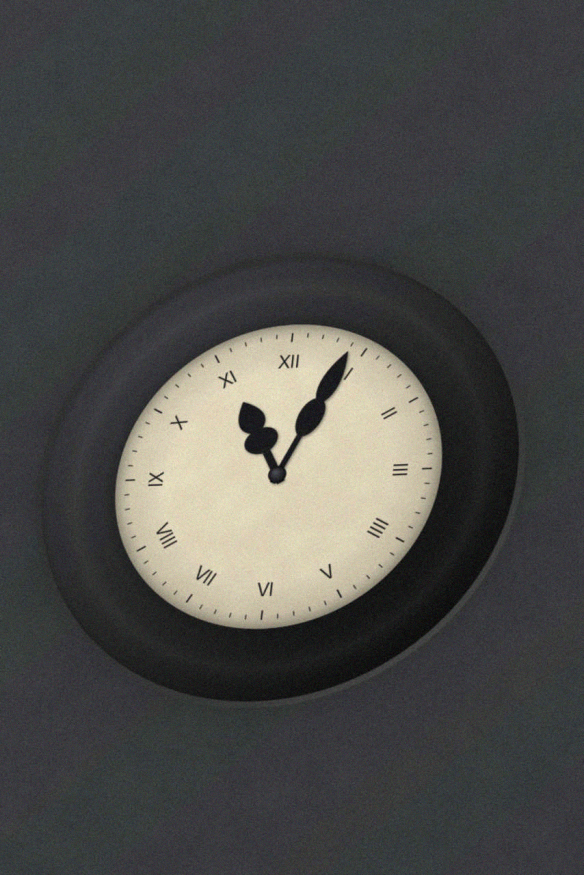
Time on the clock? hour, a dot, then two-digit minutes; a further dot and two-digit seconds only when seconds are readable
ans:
11.04
